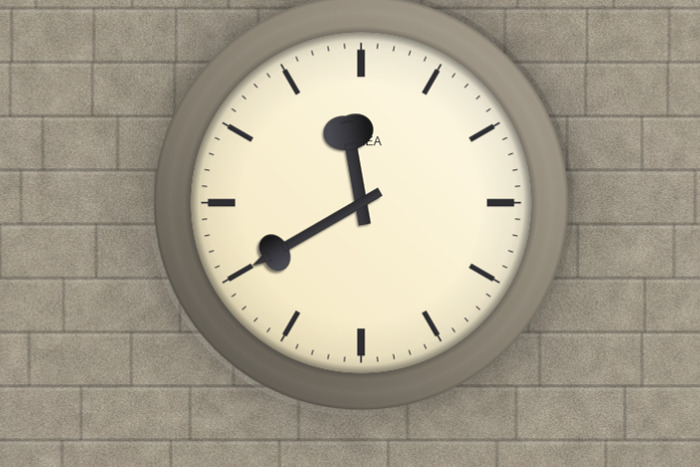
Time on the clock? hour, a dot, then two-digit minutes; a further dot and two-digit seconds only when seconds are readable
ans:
11.40
